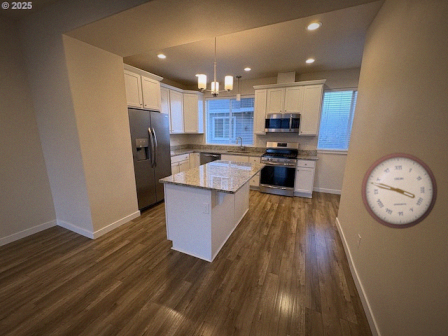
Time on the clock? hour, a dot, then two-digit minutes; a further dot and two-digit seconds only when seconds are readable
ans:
3.48
